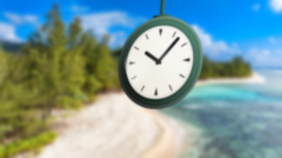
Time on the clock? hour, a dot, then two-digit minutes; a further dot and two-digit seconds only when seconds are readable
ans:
10.07
